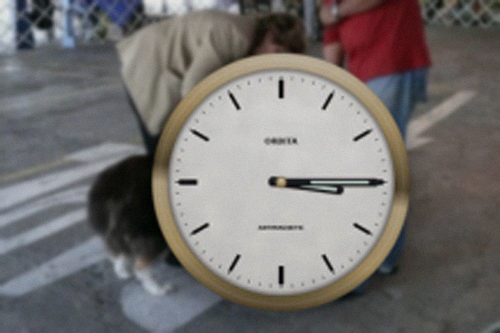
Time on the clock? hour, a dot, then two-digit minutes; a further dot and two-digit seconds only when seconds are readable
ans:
3.15
